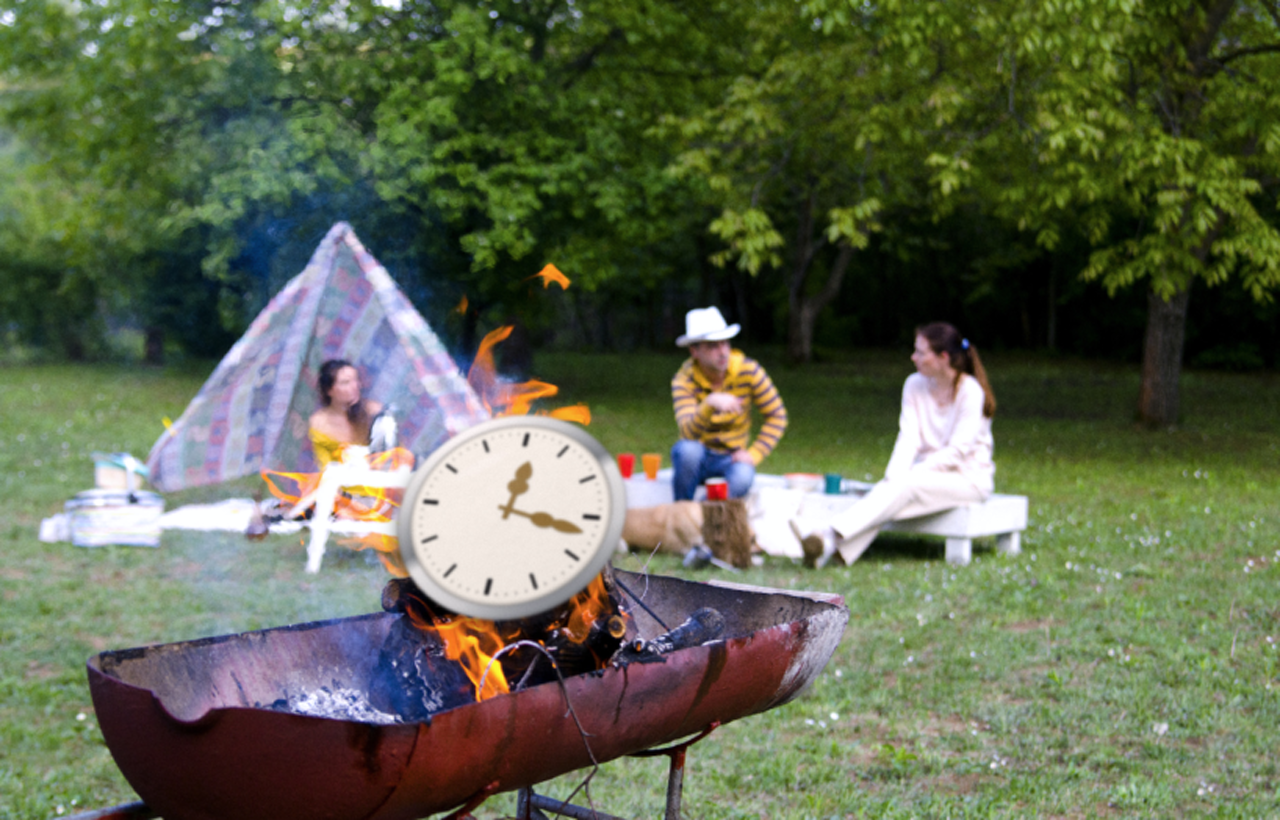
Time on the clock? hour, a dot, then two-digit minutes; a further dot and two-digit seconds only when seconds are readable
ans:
12.17
